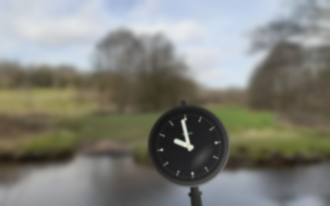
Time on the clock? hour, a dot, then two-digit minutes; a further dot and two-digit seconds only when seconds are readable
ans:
9.59
